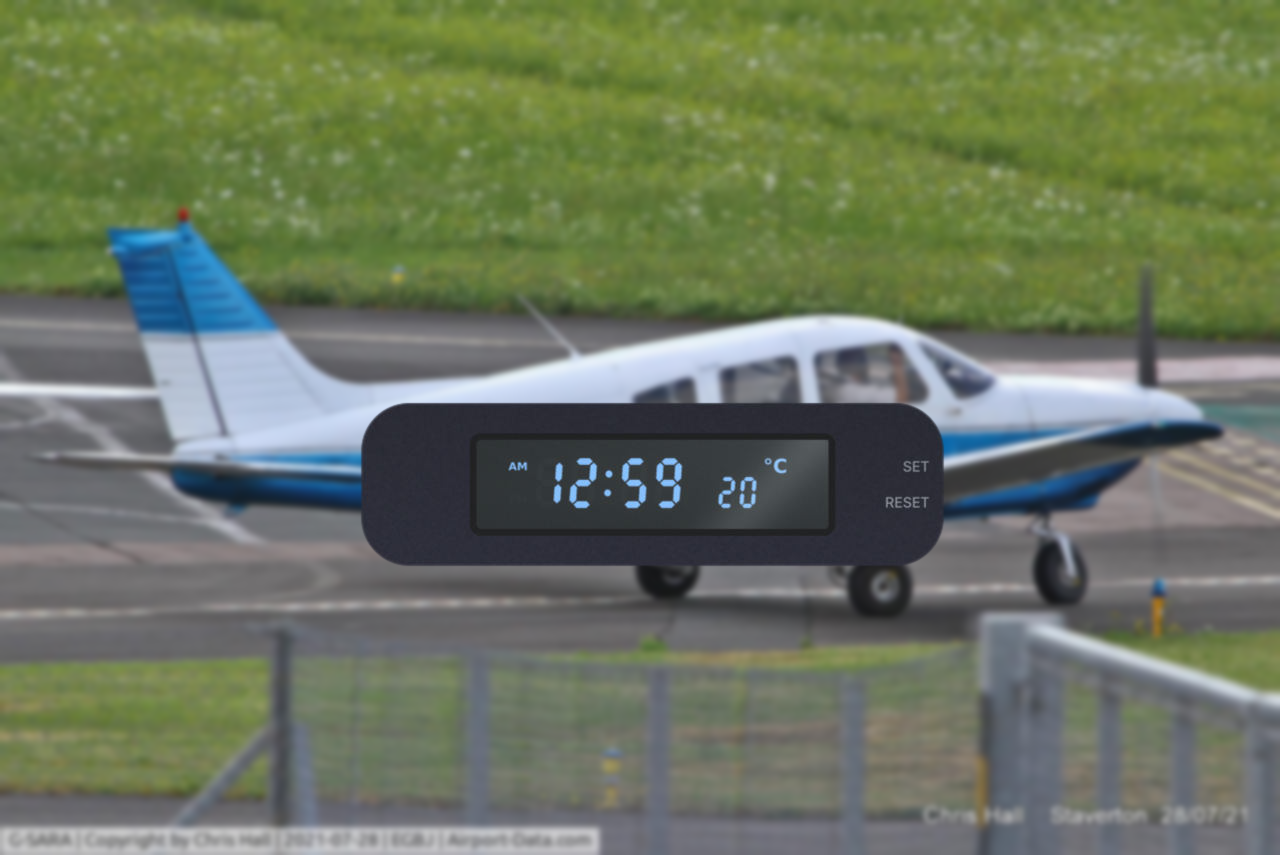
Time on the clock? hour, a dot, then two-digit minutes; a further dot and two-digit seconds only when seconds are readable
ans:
12.59
